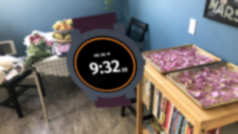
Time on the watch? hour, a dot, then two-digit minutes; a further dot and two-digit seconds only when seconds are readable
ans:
9.32
